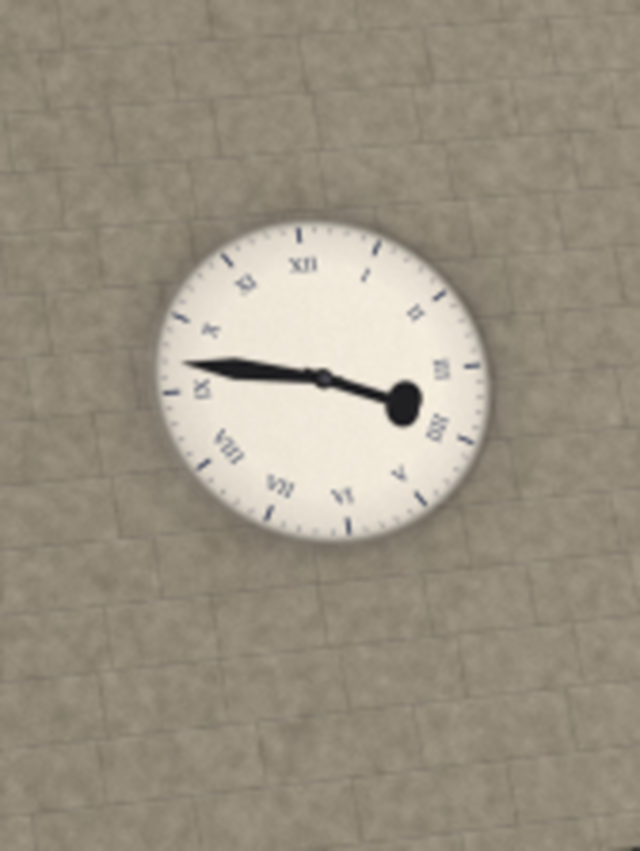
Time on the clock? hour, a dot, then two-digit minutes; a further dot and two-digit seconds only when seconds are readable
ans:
3.47
